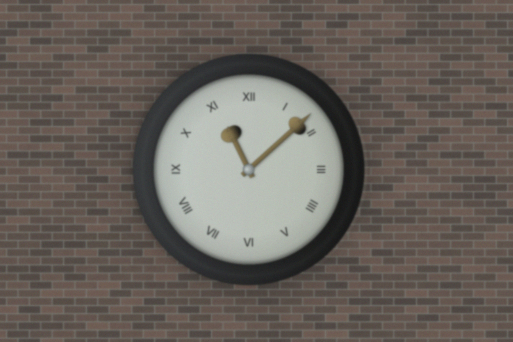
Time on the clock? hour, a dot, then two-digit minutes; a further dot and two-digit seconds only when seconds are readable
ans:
11.08
